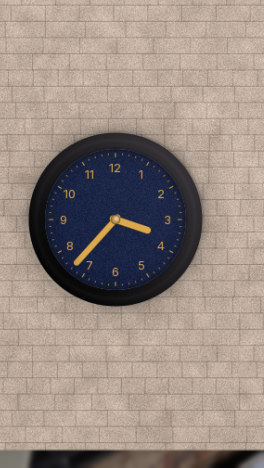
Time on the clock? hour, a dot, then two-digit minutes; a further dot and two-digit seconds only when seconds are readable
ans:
3.37
